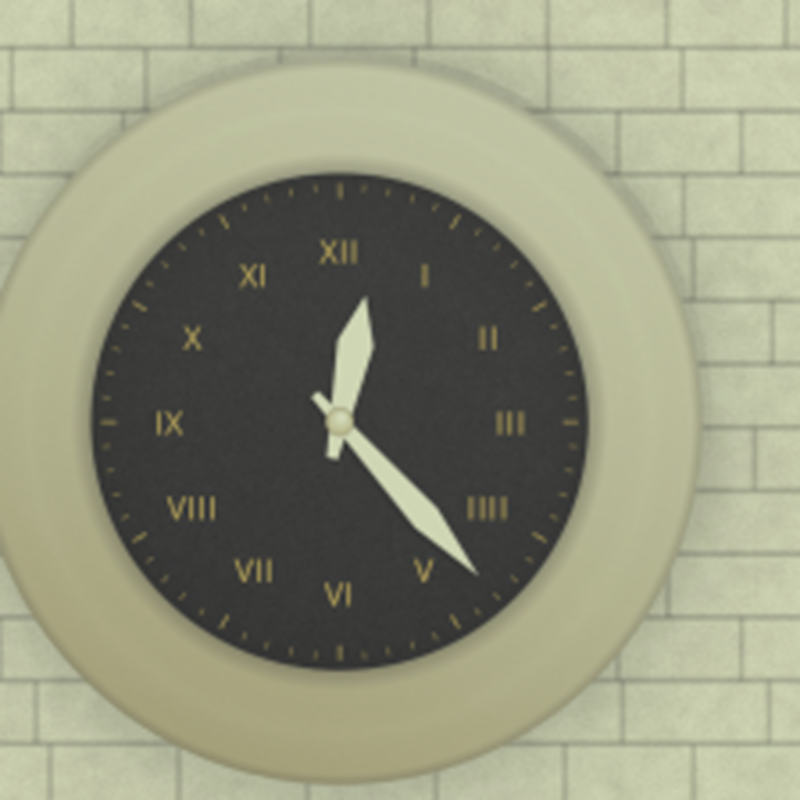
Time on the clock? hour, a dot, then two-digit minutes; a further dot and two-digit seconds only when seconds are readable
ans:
12.23
